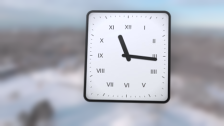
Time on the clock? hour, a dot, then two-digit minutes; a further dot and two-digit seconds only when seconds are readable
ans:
11.16
